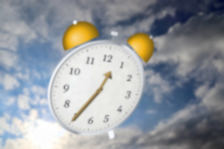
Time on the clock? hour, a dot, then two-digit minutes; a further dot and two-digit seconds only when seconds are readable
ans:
12.35
